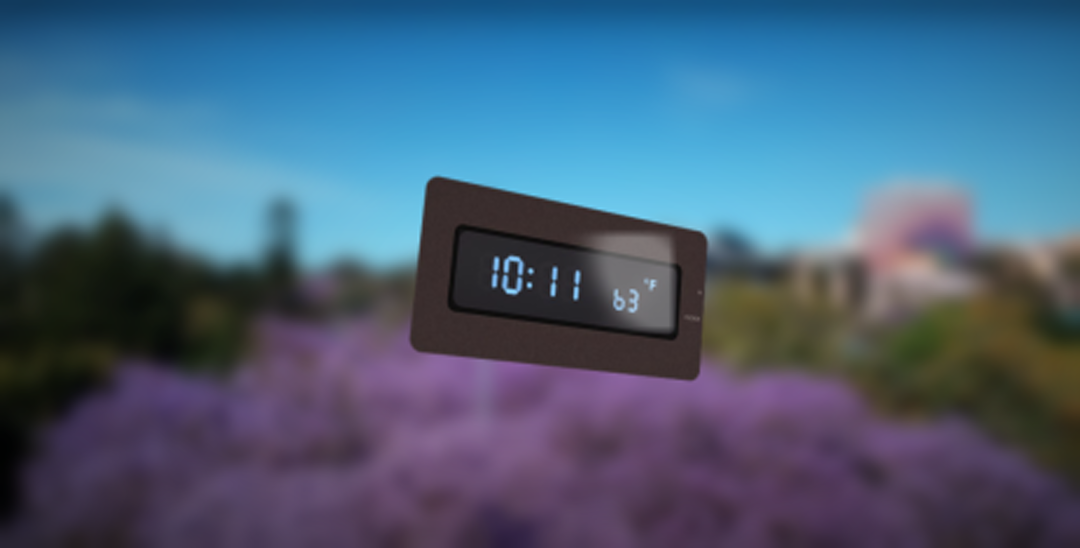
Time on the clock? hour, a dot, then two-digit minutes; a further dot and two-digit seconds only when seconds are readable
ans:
10.11
